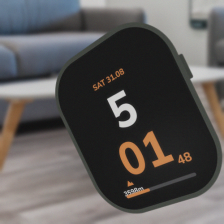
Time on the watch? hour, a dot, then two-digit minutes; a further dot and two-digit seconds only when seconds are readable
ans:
5.01.48
